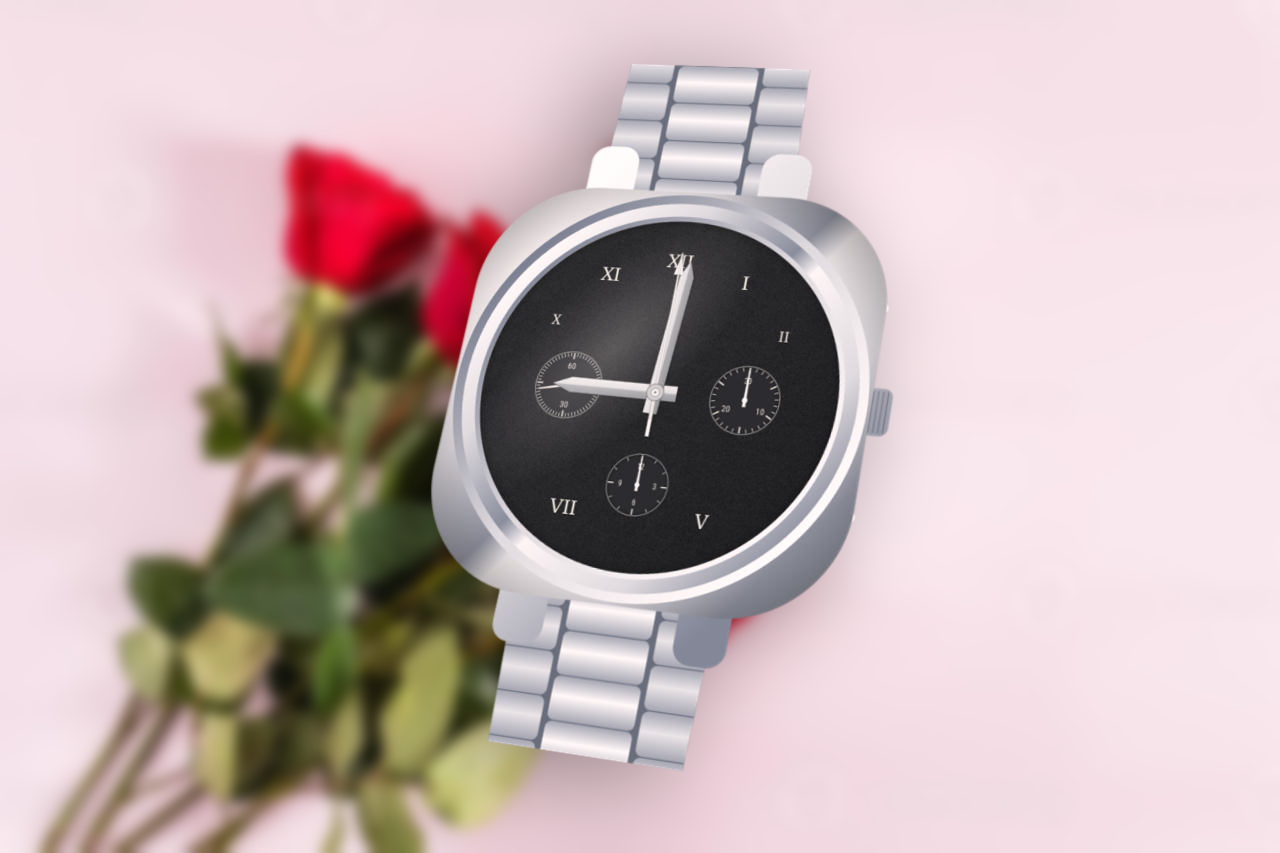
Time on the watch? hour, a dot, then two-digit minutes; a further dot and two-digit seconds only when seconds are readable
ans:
9.00.43
